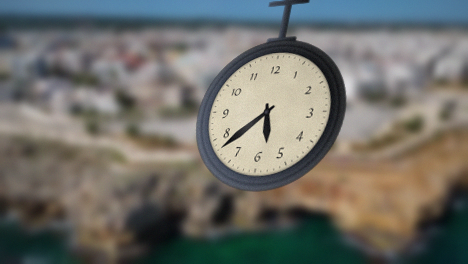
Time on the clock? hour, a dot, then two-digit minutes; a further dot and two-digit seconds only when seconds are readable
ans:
5.38
